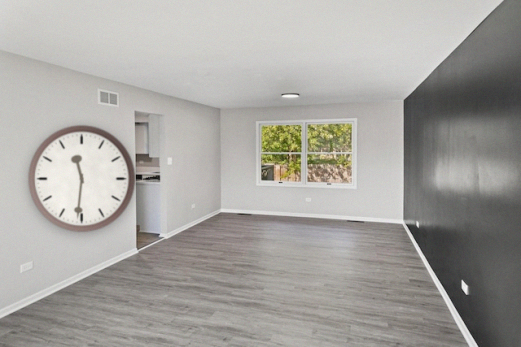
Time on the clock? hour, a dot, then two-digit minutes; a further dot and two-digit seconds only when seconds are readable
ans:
11.31
